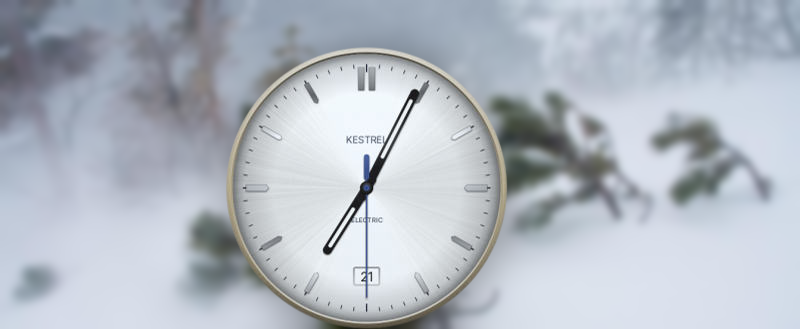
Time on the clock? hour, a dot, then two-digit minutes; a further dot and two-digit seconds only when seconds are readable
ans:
7.04.30
